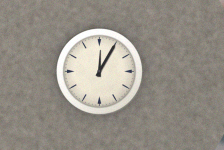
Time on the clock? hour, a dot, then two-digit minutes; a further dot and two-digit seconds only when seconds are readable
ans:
12.05
